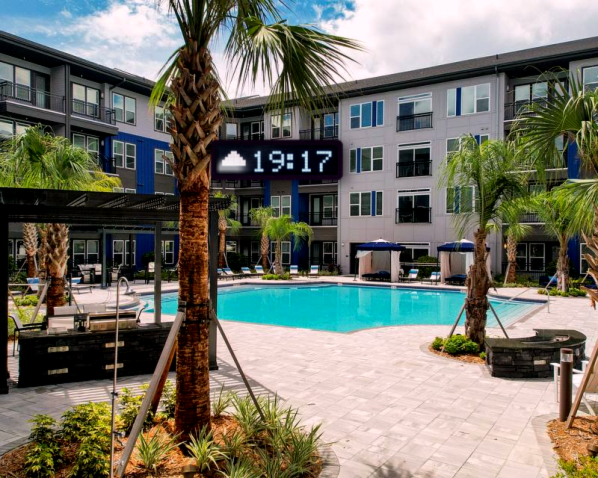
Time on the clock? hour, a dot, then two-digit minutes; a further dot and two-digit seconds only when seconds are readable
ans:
19.17
